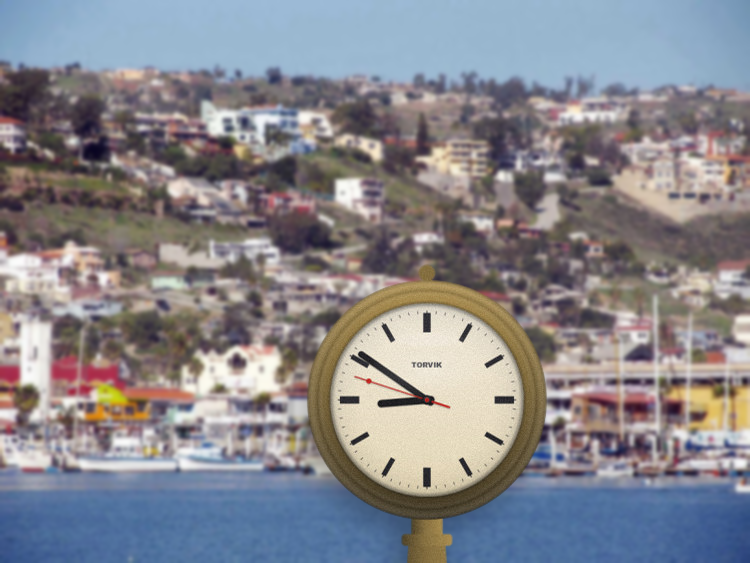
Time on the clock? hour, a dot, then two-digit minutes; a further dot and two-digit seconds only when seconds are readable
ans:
8.50.48
